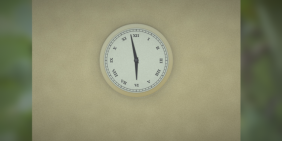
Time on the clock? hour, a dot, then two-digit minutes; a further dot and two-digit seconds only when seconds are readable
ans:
5.58
